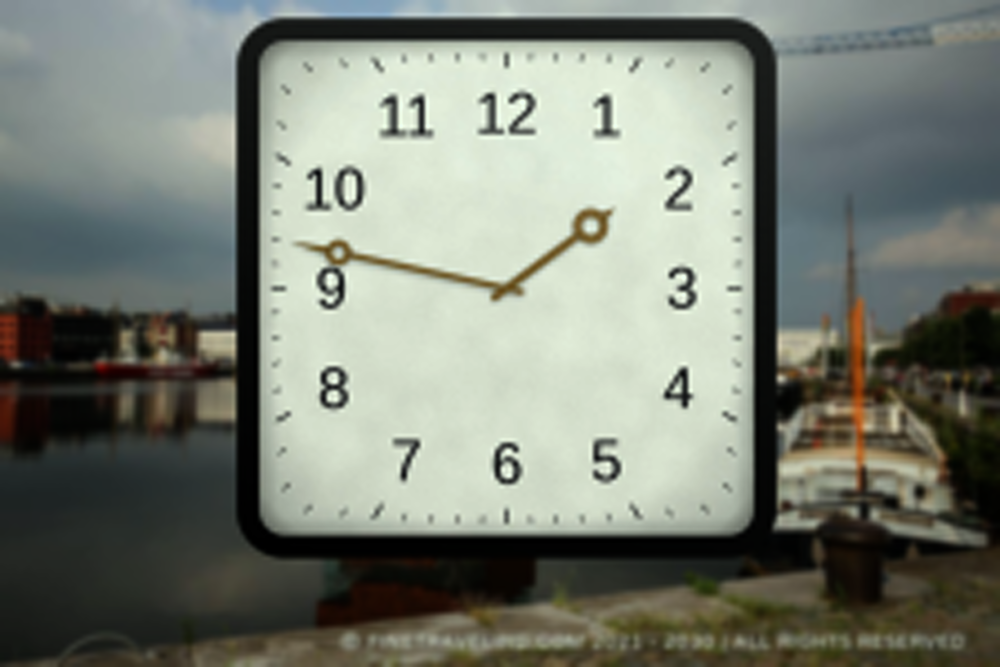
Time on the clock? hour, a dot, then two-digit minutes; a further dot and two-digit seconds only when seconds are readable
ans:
1.47
